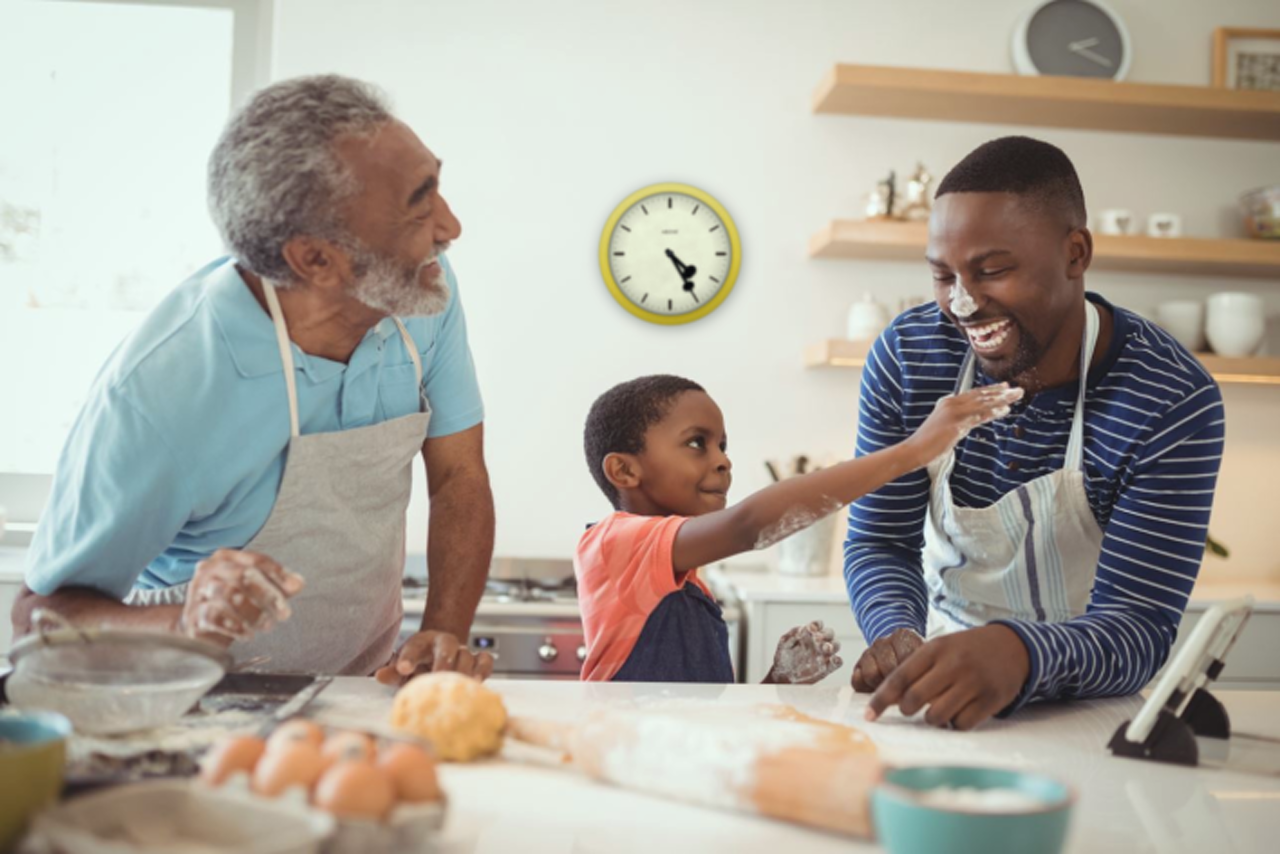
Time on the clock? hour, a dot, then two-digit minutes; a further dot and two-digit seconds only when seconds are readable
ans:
4.25
